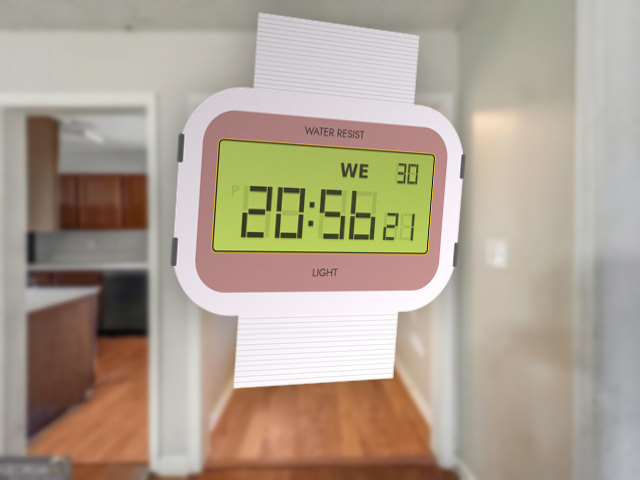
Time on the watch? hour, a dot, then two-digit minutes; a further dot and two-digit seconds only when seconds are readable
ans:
20.56.21
